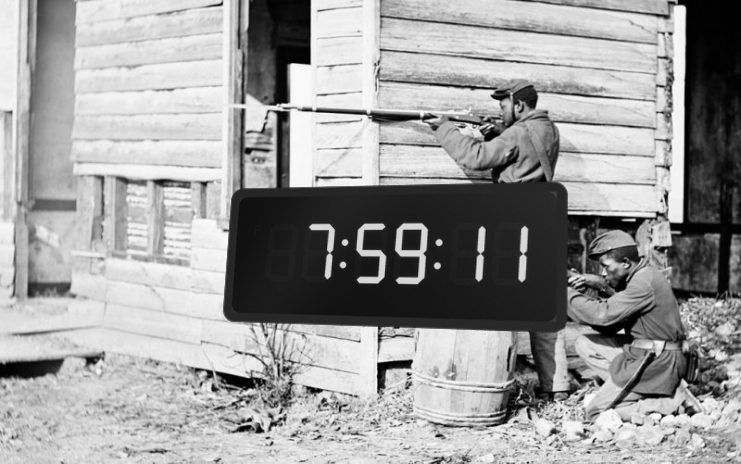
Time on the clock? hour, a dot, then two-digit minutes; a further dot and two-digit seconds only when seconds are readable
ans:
7.59.11
